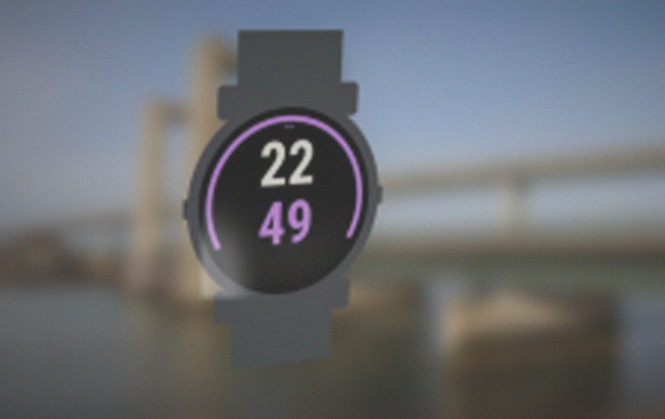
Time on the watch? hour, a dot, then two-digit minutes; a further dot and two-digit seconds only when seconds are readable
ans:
22.49
